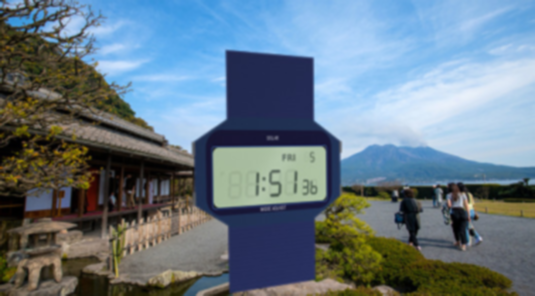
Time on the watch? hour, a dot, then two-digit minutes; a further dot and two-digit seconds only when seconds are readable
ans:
1.51.36
